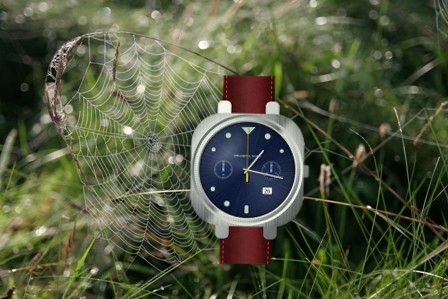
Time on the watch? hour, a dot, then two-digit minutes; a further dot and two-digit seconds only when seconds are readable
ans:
1.17
